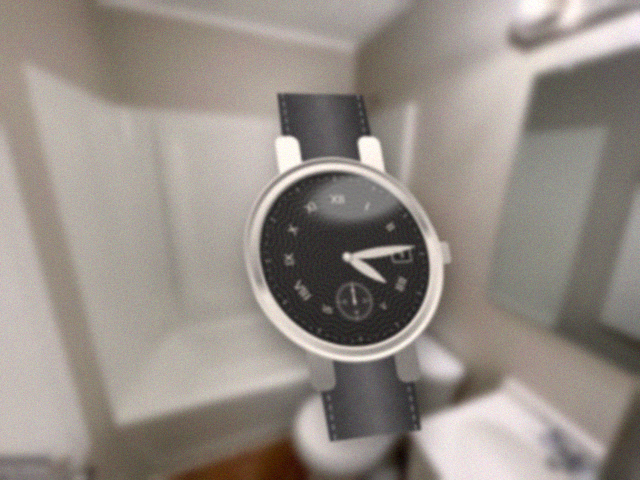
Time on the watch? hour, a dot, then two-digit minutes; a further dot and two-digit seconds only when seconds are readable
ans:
4.14
